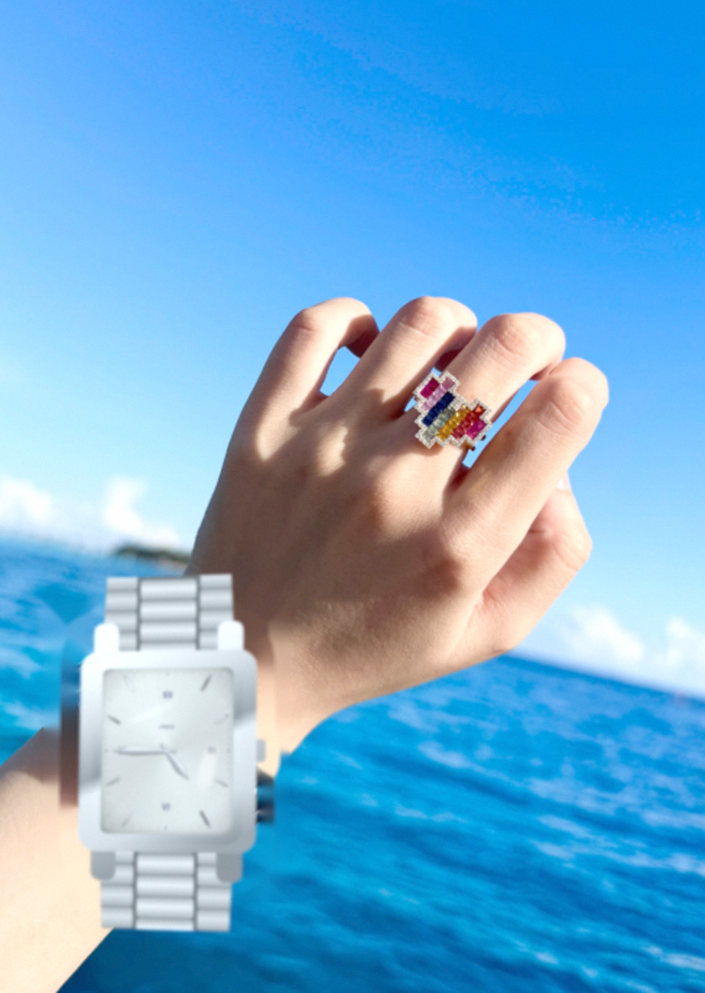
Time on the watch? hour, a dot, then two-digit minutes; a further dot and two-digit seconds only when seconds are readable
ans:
4.45
